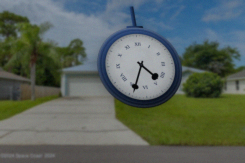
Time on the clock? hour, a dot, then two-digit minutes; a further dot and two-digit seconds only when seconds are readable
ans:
4.34
